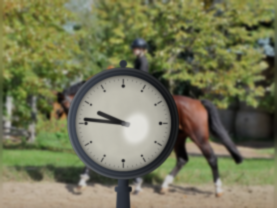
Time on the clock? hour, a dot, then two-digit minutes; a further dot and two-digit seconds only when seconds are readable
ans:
9.46
